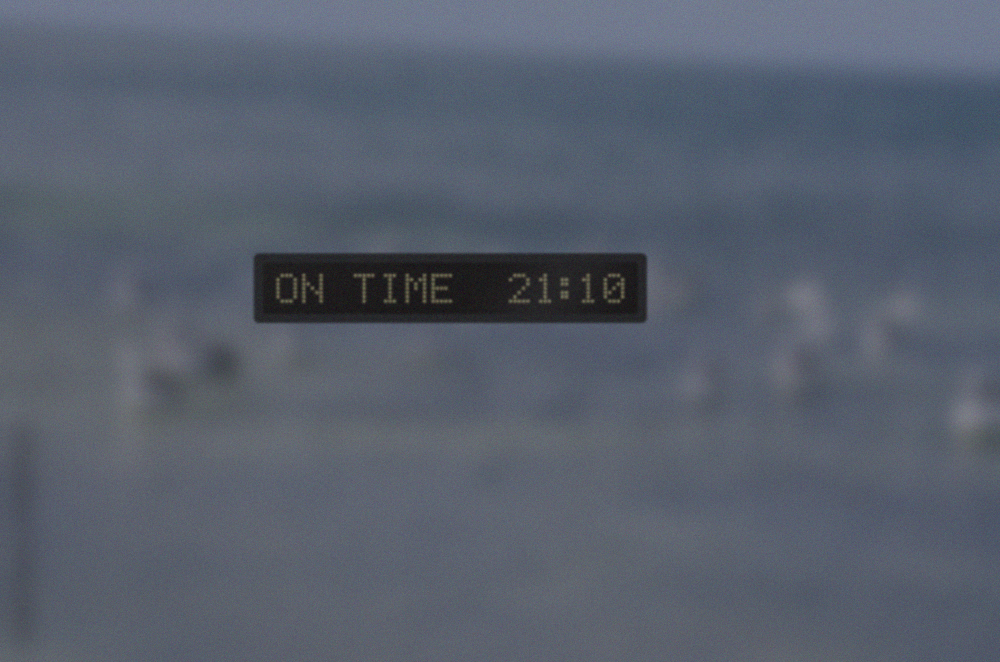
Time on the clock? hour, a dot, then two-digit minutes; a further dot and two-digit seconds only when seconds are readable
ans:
21.10
